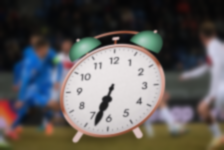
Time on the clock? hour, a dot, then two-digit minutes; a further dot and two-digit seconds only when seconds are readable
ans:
6.33
